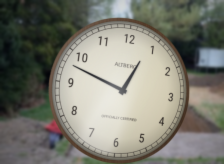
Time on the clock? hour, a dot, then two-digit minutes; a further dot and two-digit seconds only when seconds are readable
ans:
12.48
